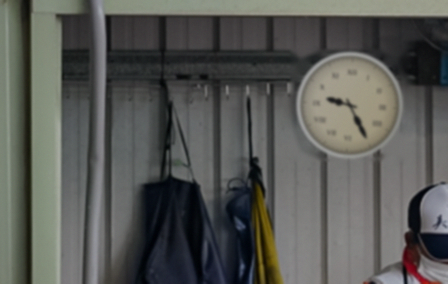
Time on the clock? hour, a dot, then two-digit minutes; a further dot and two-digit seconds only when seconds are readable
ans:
9.25
